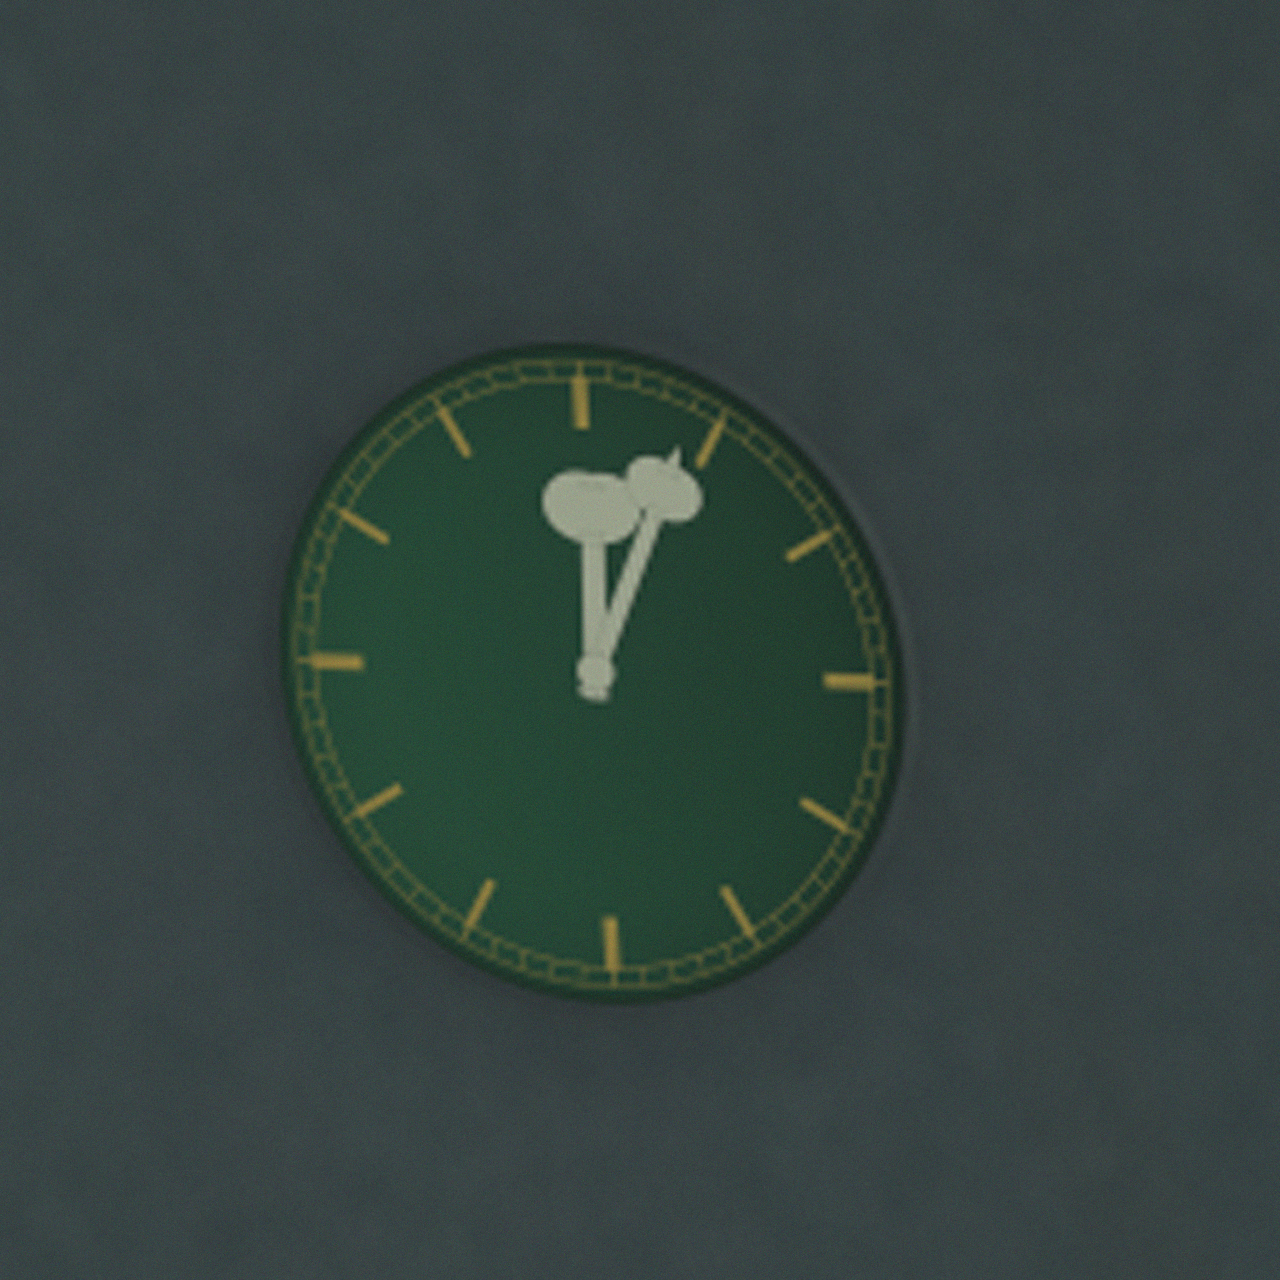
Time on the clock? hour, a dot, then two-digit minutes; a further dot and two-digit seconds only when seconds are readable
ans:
12.04
